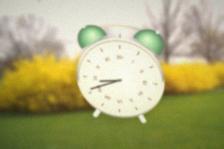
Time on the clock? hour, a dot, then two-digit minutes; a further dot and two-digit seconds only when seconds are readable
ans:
8.41
